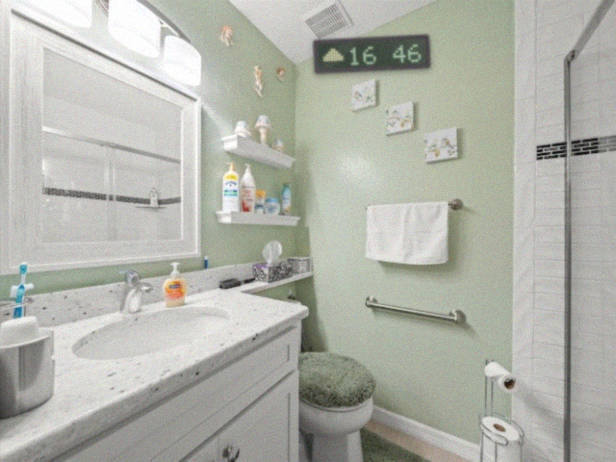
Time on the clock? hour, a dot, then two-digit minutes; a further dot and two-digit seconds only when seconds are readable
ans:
16.46
